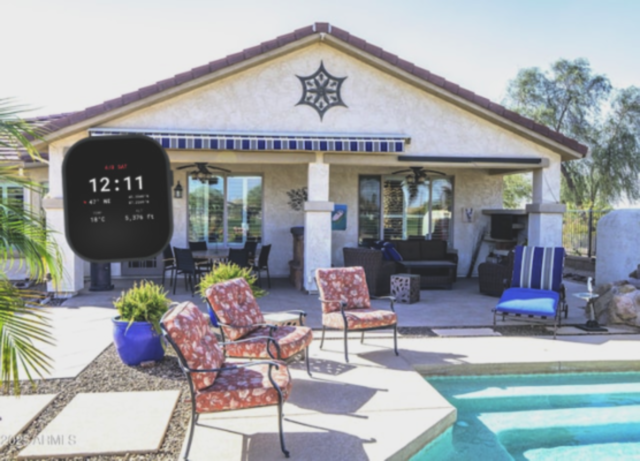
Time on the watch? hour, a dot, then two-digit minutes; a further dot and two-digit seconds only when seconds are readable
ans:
12.11
